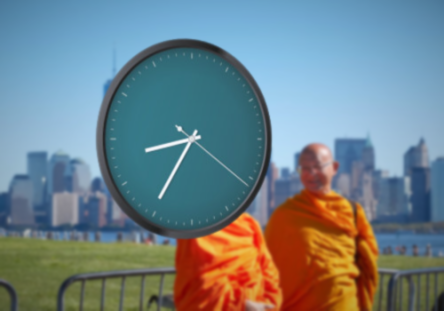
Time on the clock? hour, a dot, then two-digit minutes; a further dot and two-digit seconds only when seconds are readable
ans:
8.35.21
